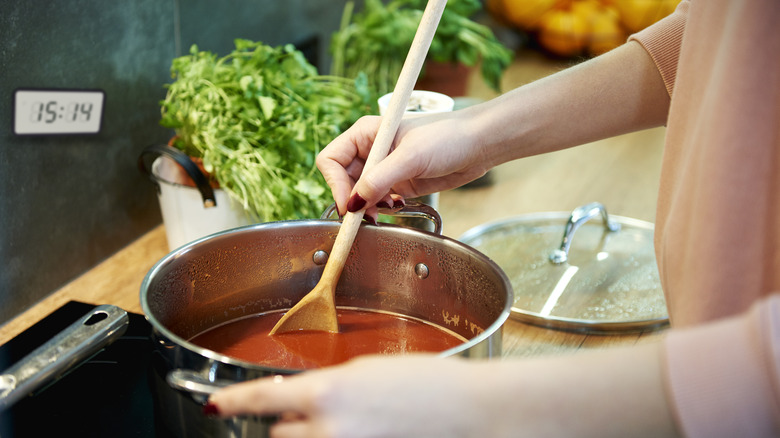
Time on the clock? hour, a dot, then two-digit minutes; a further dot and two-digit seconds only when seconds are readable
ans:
15.14
